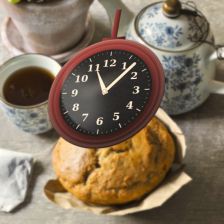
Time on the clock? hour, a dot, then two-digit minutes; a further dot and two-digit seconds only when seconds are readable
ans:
11.07
